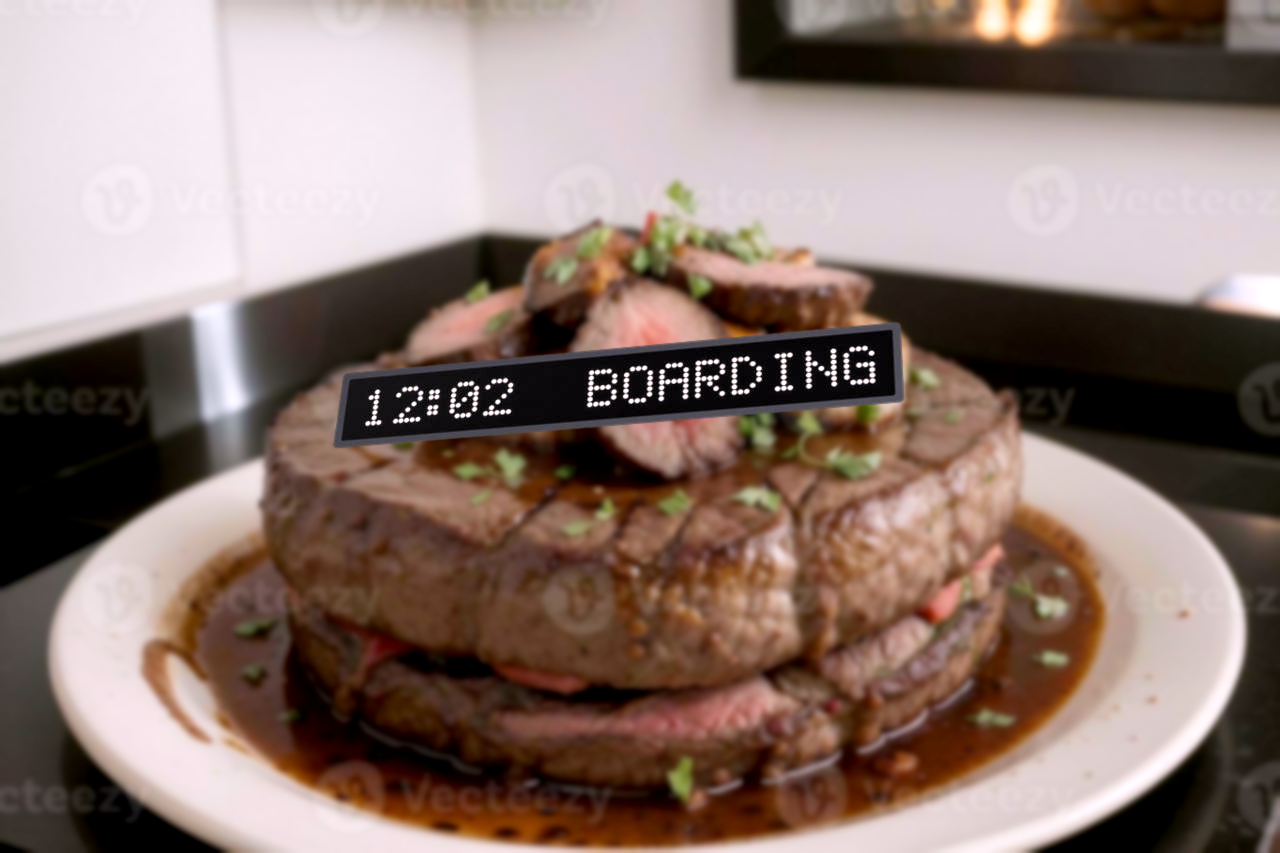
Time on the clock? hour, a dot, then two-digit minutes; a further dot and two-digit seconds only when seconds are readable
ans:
12.02
